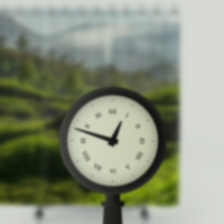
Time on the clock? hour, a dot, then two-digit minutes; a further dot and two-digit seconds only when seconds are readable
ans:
12.48
